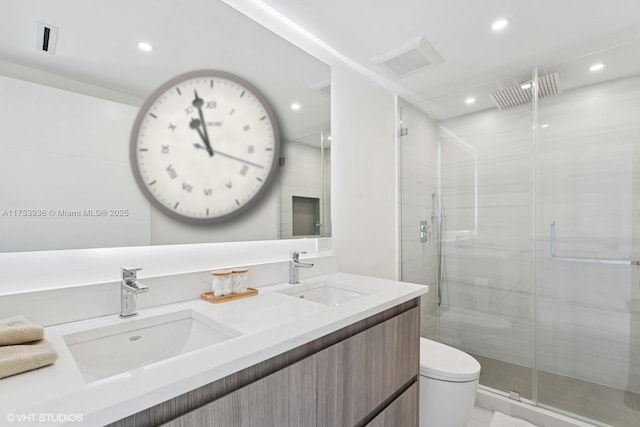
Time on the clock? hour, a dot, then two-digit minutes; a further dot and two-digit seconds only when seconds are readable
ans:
10.57.18
